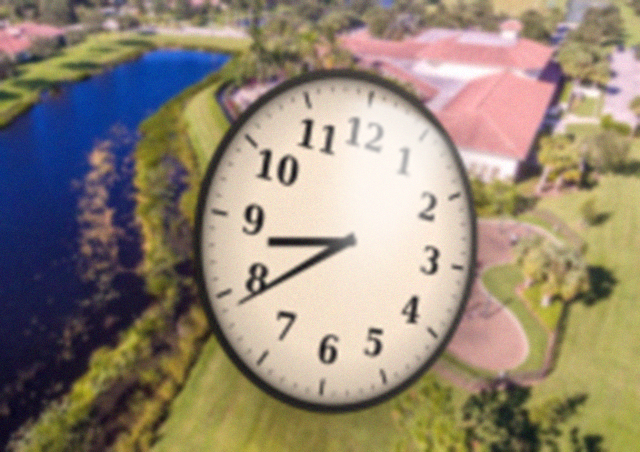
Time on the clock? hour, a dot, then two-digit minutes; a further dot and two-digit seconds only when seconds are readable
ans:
8.39
